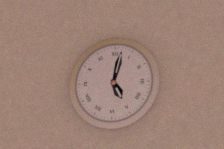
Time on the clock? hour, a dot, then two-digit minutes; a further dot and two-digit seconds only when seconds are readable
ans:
5.02
